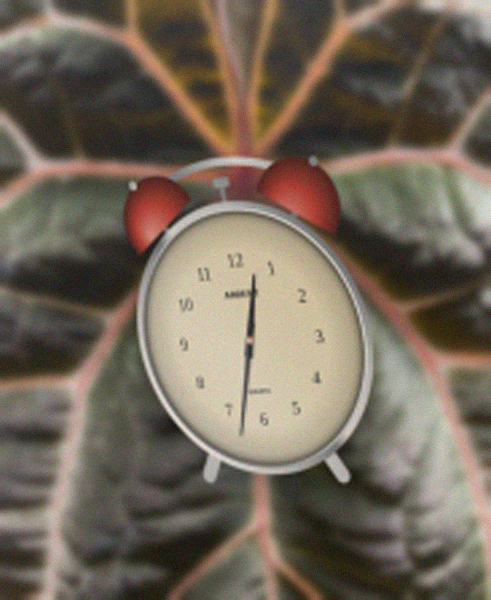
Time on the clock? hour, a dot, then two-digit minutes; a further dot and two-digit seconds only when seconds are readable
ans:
12.33
